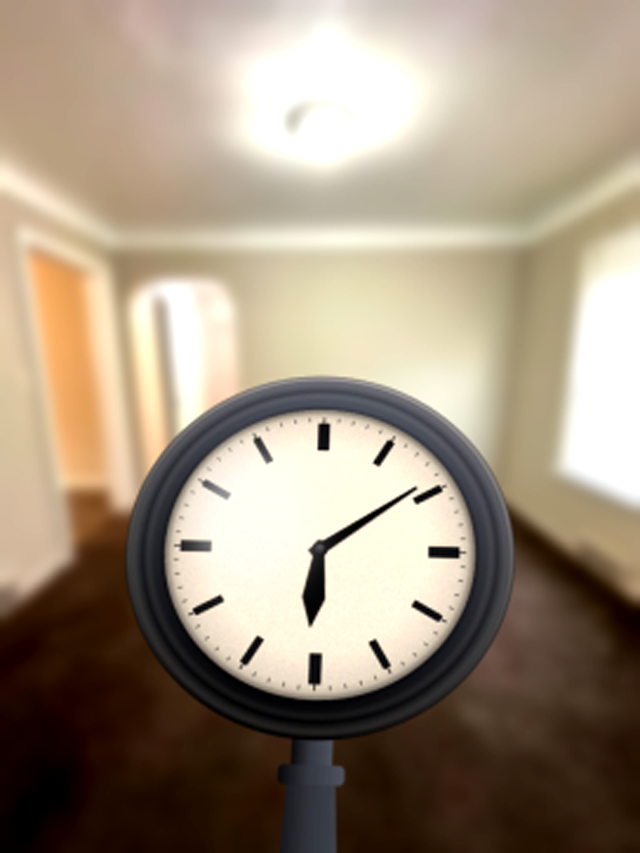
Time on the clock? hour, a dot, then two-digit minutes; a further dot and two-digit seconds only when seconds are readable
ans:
6.09
